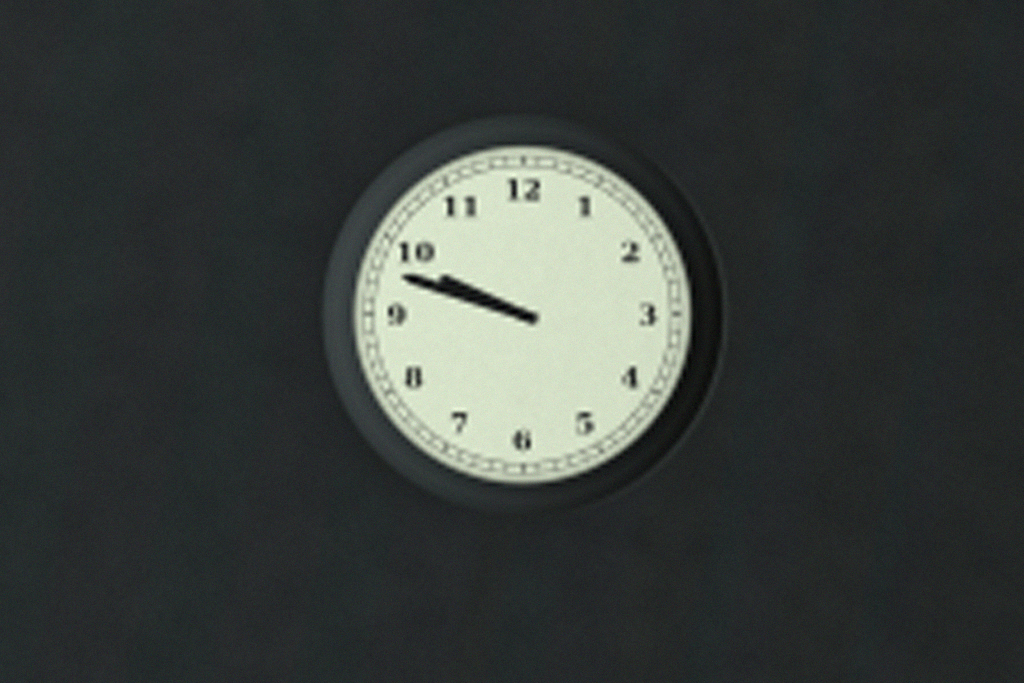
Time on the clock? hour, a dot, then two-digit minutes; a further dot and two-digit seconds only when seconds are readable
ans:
9.48
